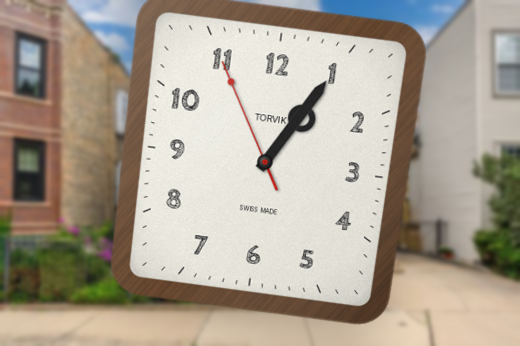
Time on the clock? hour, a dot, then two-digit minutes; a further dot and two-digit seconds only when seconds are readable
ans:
1.04.55
